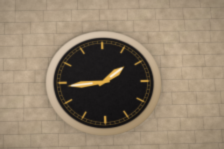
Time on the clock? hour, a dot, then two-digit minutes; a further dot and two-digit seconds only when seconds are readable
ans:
1.44
